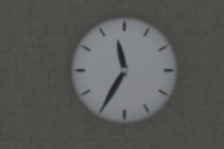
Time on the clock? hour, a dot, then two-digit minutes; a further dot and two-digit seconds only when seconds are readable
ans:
11.35
